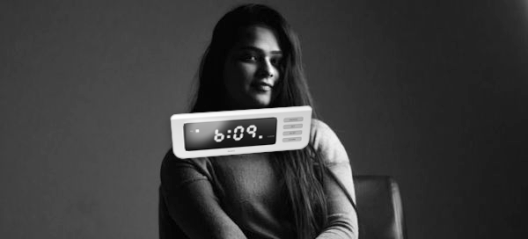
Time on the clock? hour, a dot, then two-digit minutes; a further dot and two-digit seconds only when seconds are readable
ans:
6.09
